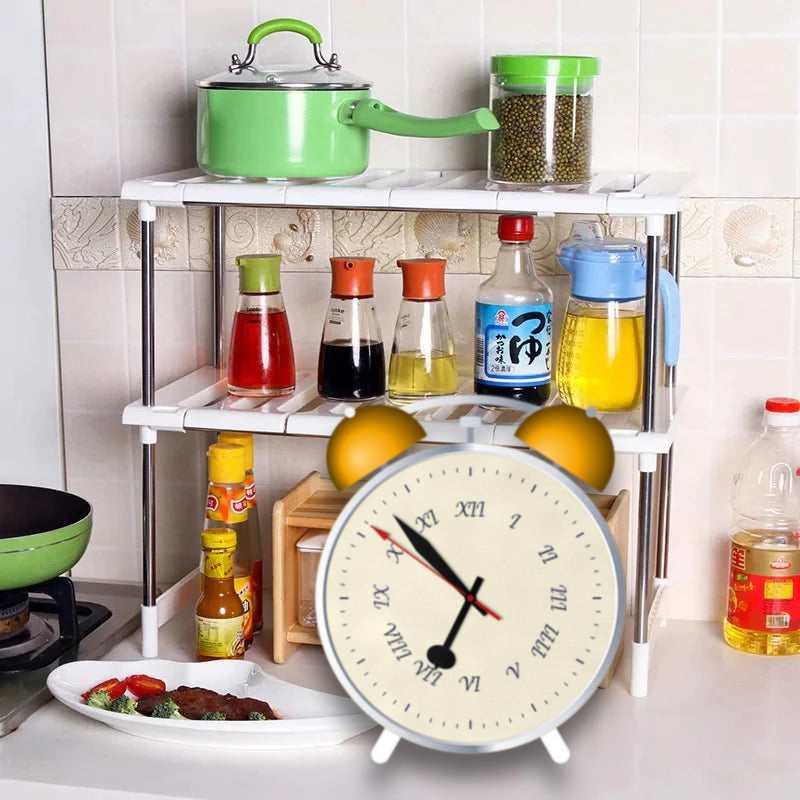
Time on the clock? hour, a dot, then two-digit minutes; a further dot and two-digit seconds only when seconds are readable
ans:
6.52.51
